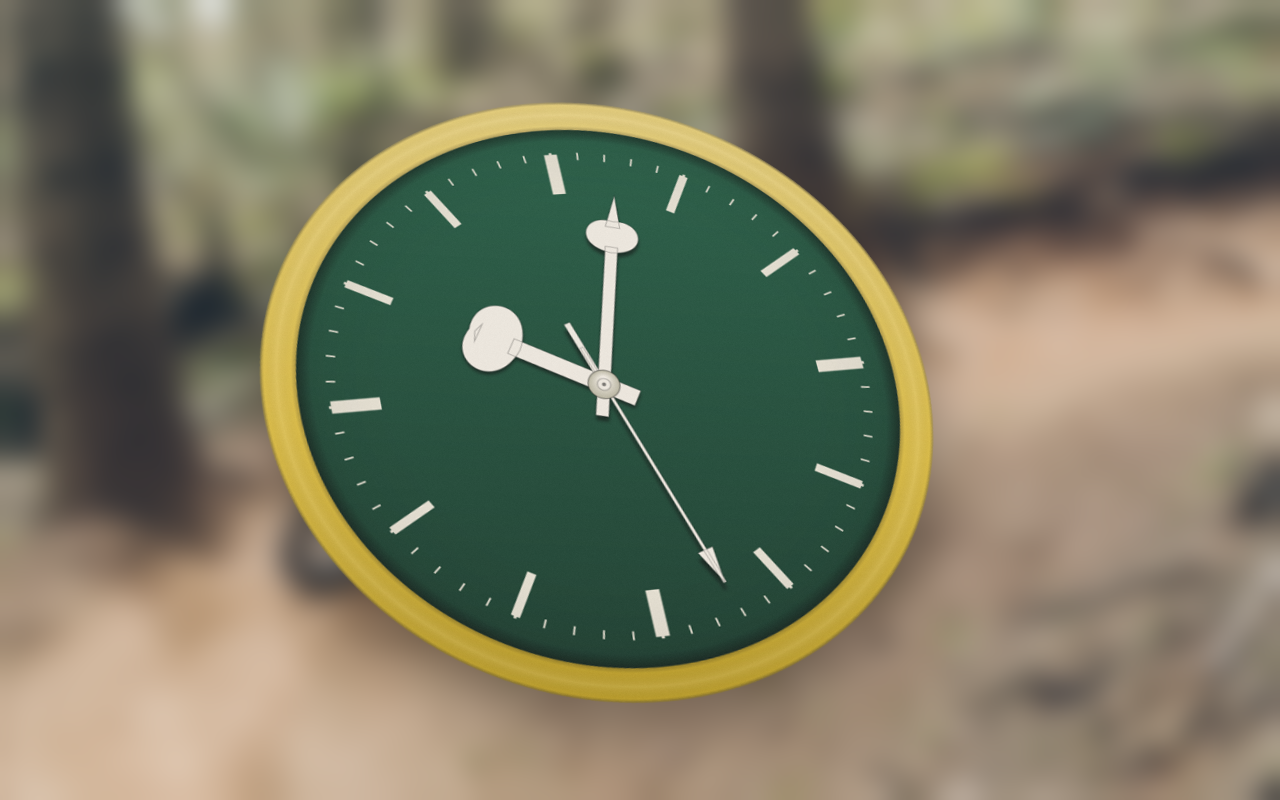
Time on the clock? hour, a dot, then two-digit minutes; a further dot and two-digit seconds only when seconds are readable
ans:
10.02.27
